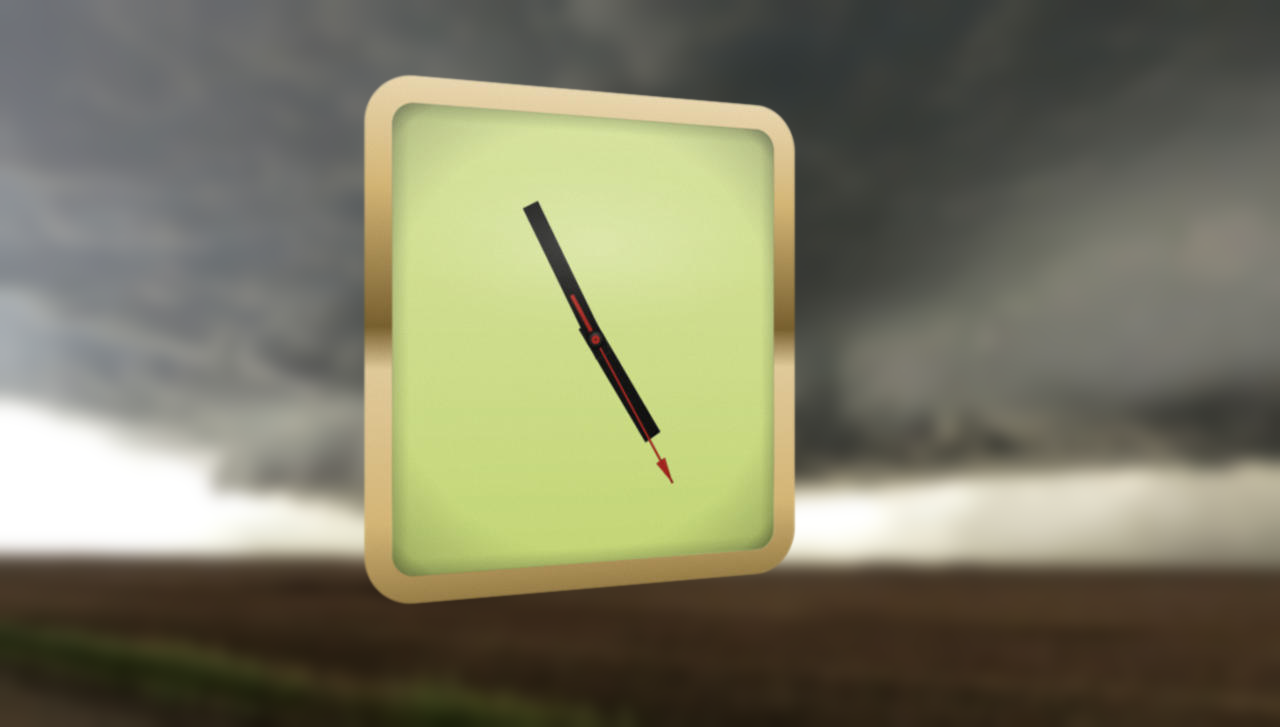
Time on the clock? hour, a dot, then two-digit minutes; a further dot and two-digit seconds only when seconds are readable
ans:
4.55.25
